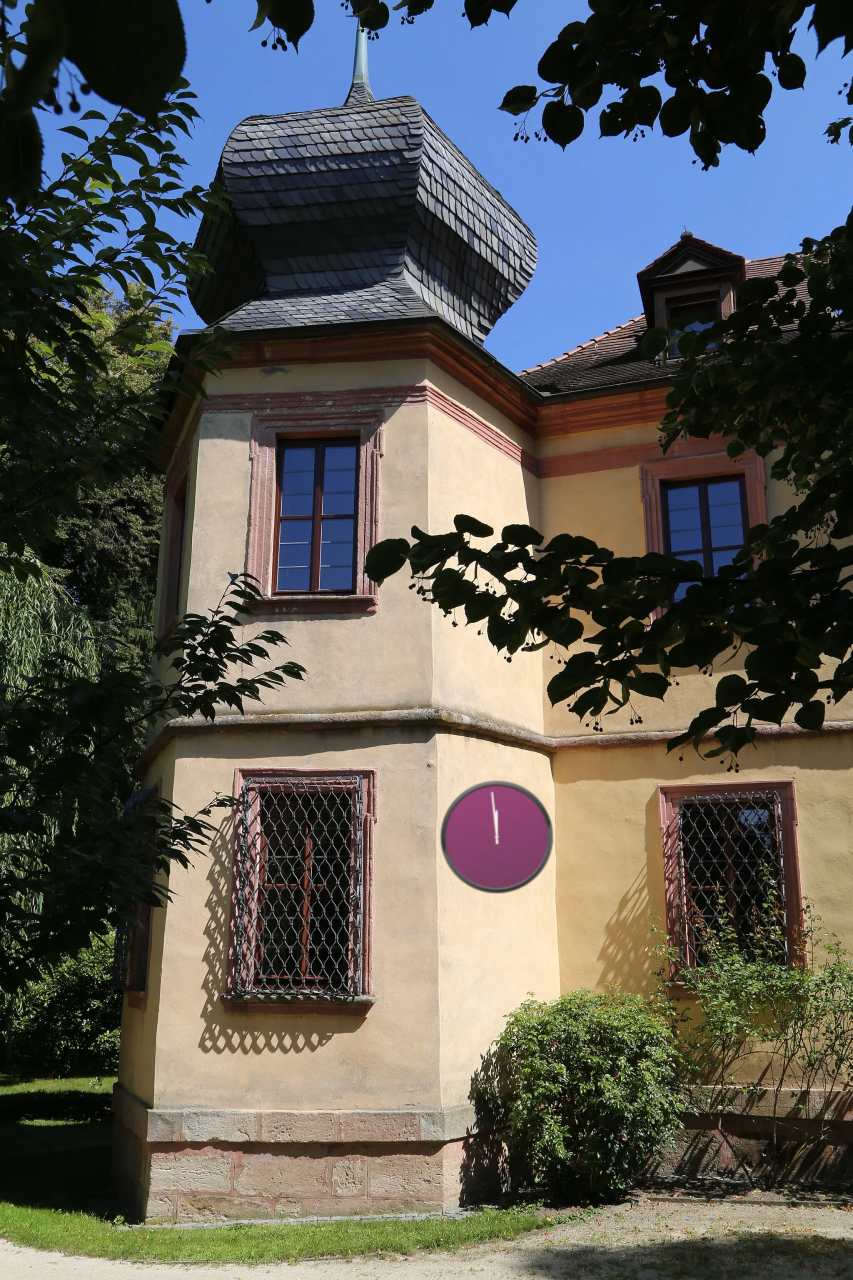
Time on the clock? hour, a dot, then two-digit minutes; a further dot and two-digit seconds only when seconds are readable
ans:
11.59
